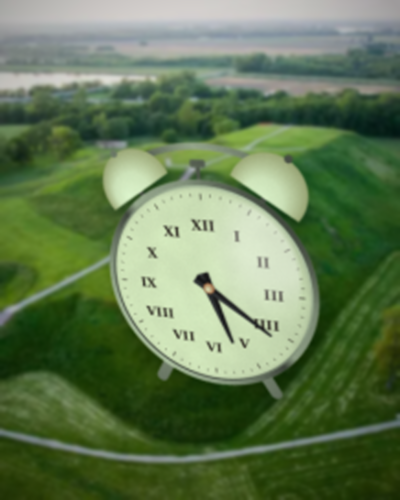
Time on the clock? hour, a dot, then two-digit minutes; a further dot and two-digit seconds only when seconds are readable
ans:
5.21
